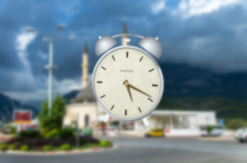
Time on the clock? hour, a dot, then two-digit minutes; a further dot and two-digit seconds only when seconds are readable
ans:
5.19
